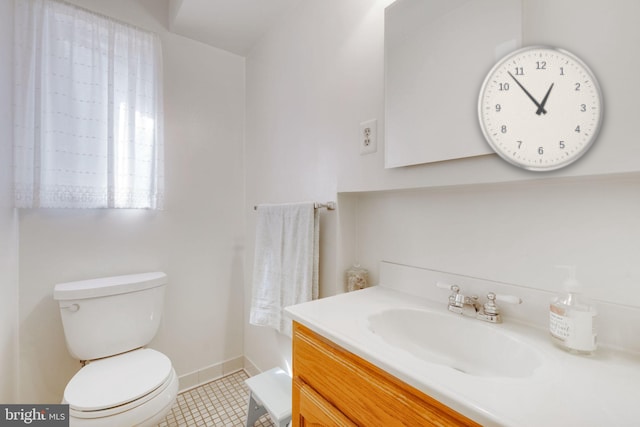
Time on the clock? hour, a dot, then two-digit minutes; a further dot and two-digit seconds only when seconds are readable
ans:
12.53
